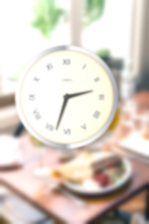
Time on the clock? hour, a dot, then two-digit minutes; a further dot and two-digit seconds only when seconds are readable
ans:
2.33
